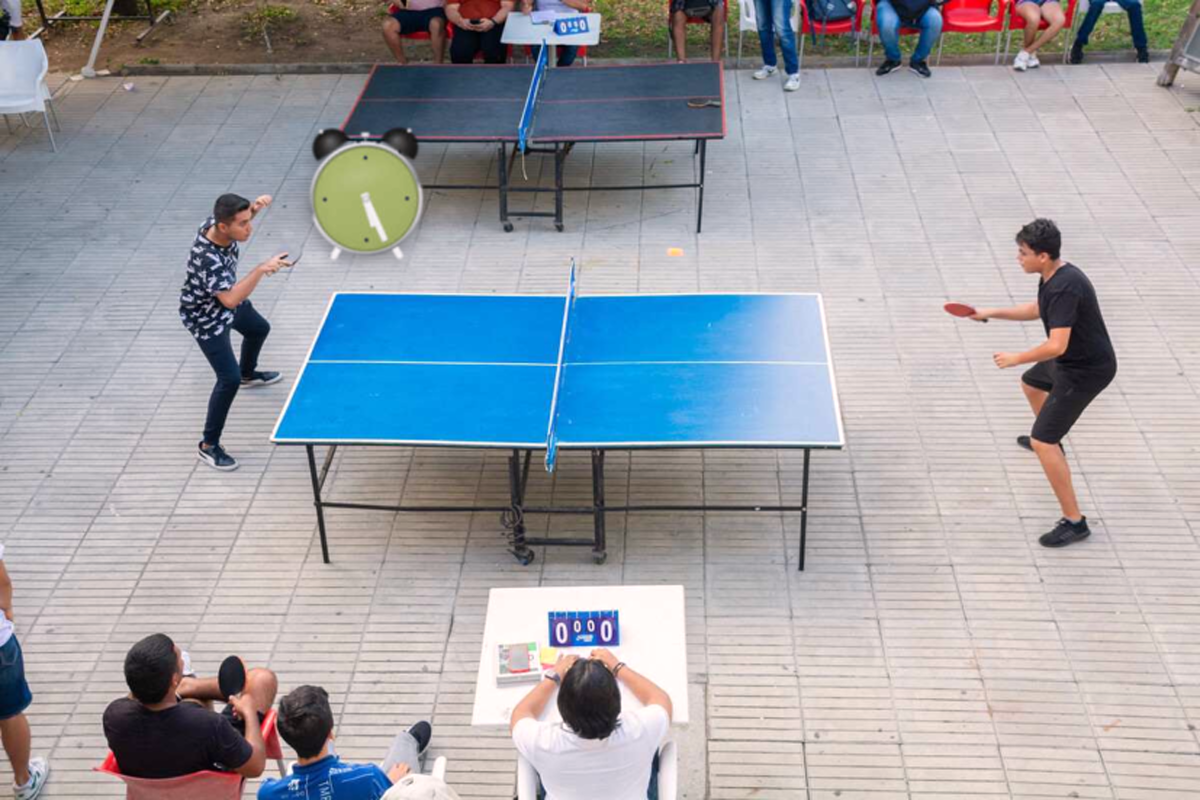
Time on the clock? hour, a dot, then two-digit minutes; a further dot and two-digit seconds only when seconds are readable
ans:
5.26
